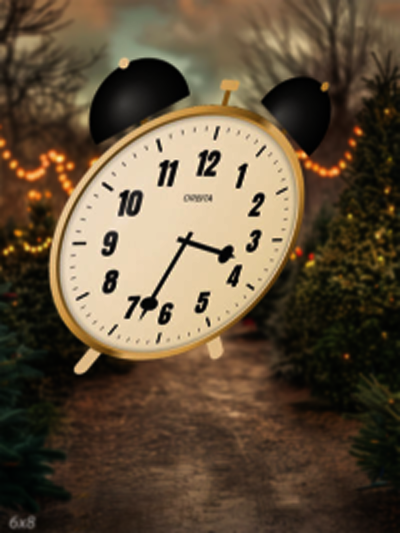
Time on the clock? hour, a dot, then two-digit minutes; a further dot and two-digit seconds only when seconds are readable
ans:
3.33
